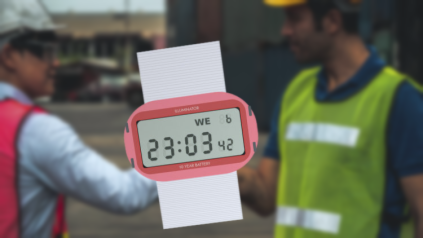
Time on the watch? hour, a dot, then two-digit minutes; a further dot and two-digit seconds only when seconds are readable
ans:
23.03.42
